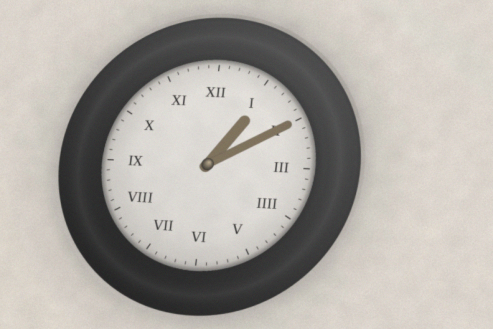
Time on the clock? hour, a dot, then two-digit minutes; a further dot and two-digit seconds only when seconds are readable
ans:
1.10
